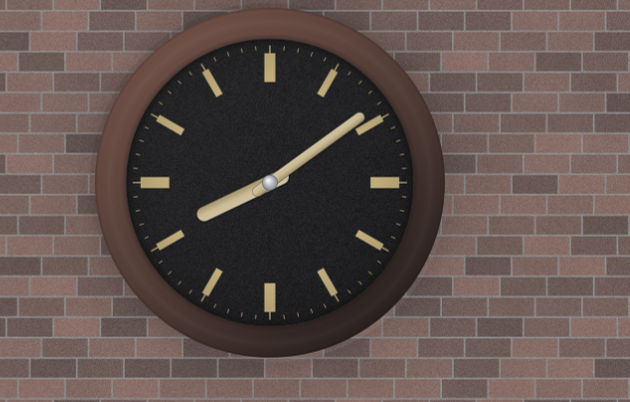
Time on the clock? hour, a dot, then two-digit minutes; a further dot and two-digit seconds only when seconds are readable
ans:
8.09
